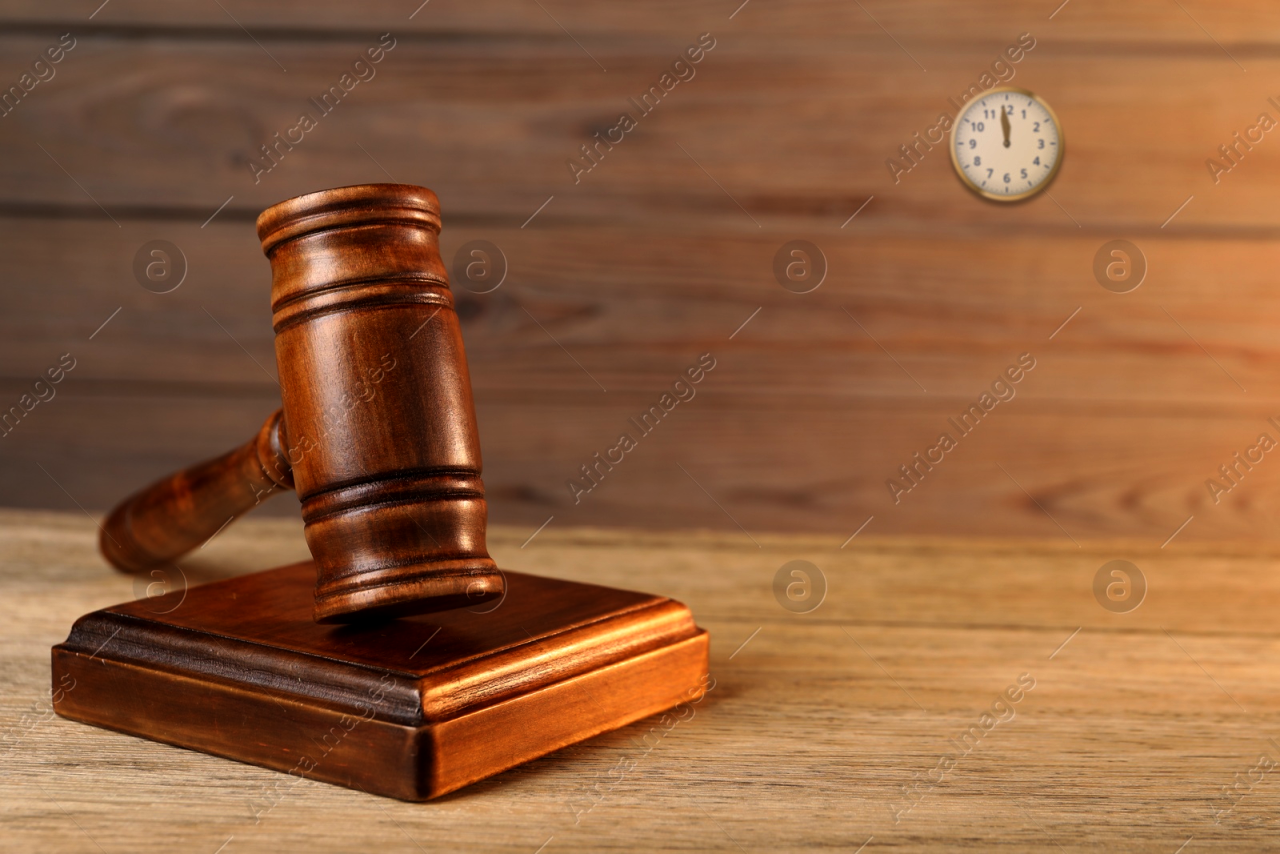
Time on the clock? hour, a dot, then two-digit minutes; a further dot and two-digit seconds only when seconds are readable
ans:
11.59
